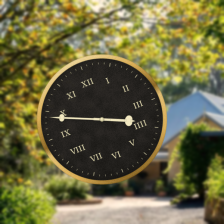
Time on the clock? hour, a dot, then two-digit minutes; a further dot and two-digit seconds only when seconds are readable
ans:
3.49
